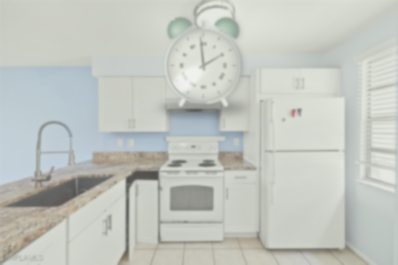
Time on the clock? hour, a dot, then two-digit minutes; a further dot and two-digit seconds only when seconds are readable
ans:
1.59
